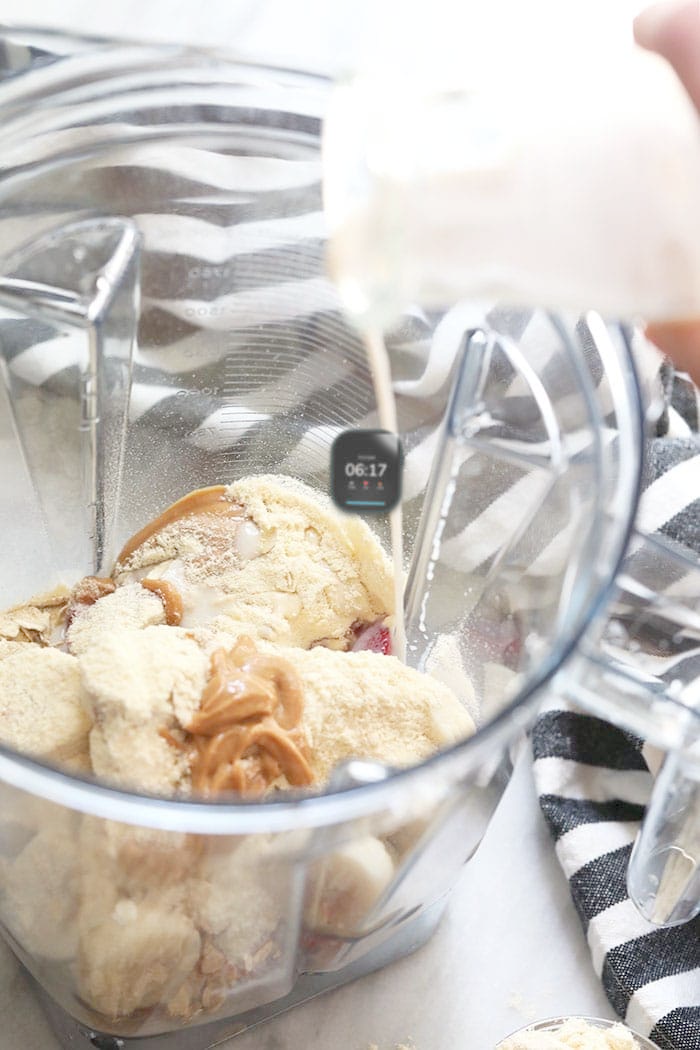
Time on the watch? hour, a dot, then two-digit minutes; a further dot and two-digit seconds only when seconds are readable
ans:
6.17
